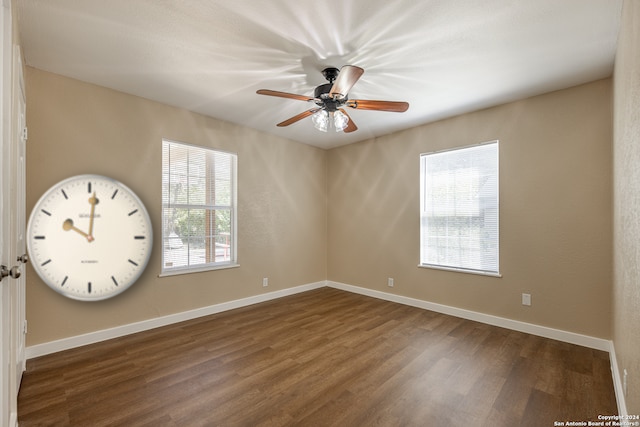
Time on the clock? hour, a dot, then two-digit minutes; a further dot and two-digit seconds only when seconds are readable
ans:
10.01
